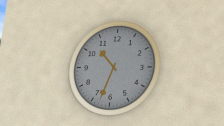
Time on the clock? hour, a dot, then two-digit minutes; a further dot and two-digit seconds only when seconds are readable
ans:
10.33
